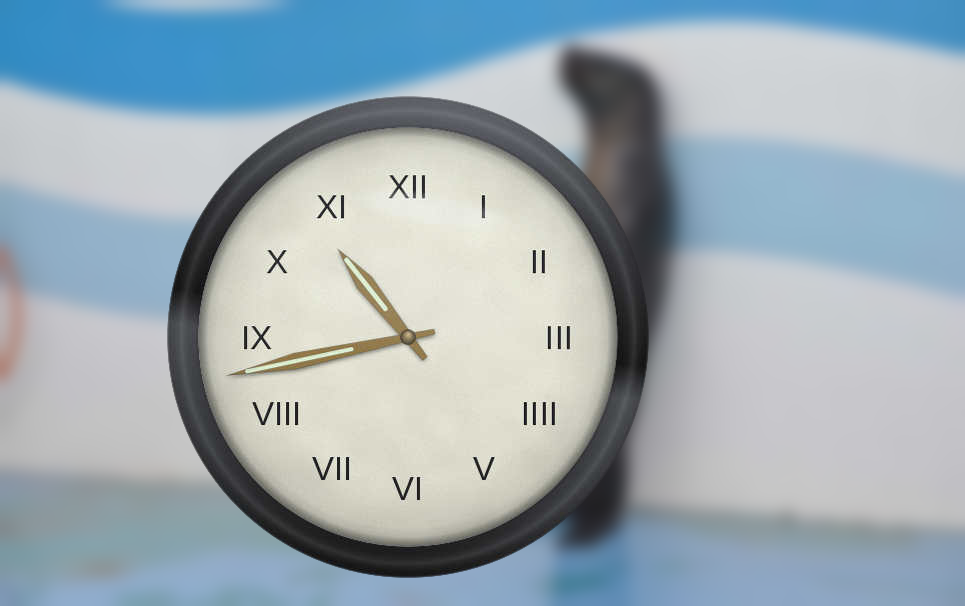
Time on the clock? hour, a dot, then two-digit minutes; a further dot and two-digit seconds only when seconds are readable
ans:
10.43
